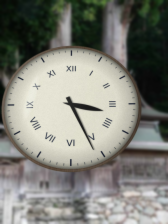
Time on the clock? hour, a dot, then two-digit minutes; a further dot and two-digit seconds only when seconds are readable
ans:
3.26
